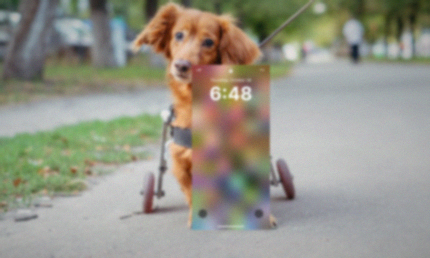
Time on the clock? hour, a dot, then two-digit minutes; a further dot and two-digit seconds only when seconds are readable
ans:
6.48
